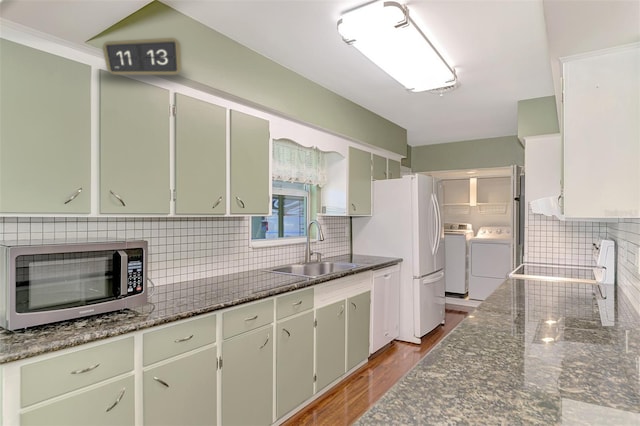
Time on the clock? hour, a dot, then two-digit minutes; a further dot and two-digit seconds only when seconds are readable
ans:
11.13
